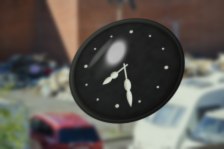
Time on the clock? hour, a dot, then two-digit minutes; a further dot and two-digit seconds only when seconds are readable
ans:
7.27
